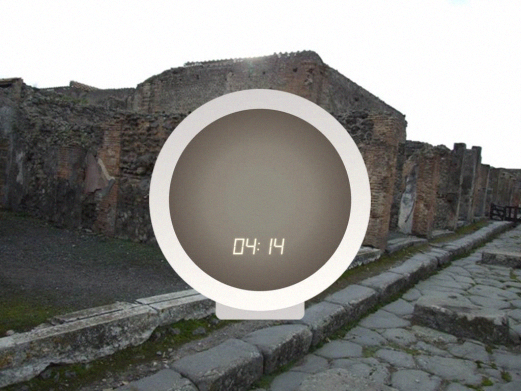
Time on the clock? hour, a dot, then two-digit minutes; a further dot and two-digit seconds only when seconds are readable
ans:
4.14
